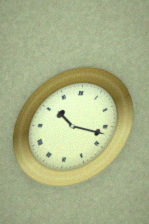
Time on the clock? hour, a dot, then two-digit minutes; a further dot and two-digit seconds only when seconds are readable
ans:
10.17
